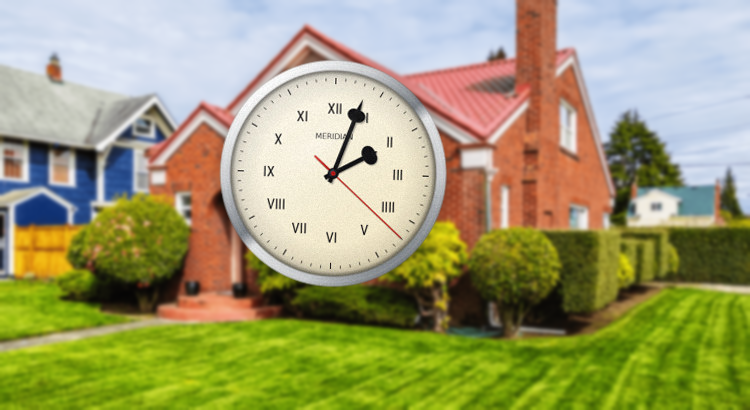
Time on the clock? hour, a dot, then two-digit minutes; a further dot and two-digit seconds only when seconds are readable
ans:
2.03.22
